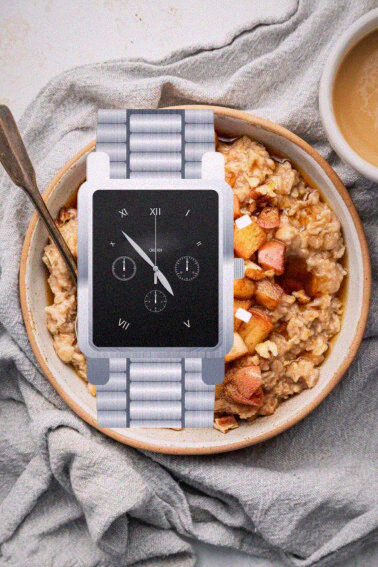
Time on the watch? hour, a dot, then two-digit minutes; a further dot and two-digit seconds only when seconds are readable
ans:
4.53
